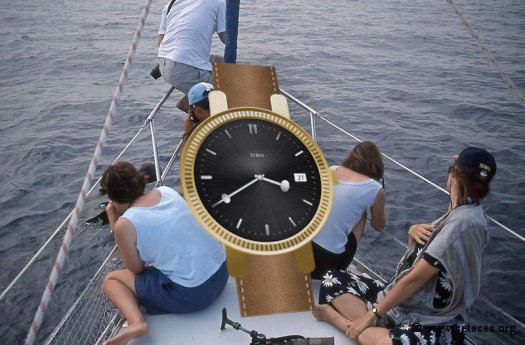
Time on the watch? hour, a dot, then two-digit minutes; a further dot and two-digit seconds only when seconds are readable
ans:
3.40
